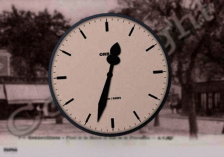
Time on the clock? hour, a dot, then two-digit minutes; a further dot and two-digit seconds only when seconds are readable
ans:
12.33
